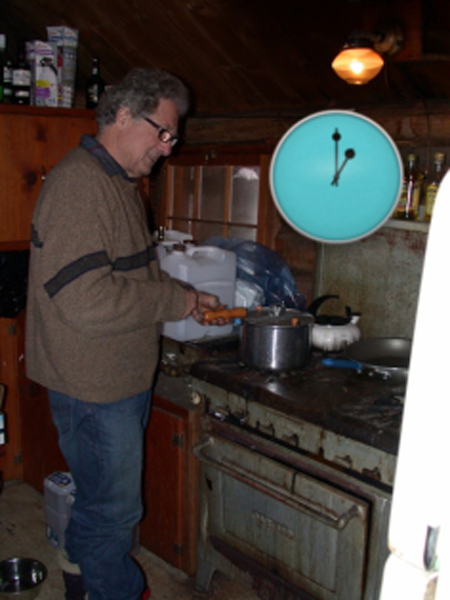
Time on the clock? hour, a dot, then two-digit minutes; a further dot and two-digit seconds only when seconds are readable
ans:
1.00
